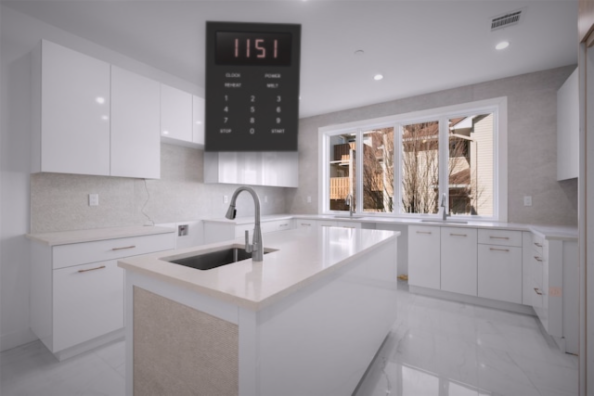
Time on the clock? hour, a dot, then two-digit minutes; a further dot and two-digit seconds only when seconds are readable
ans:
11.51
